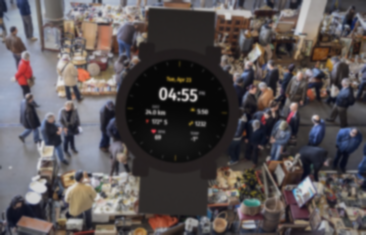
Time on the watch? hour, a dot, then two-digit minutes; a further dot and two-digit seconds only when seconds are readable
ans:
4.55
